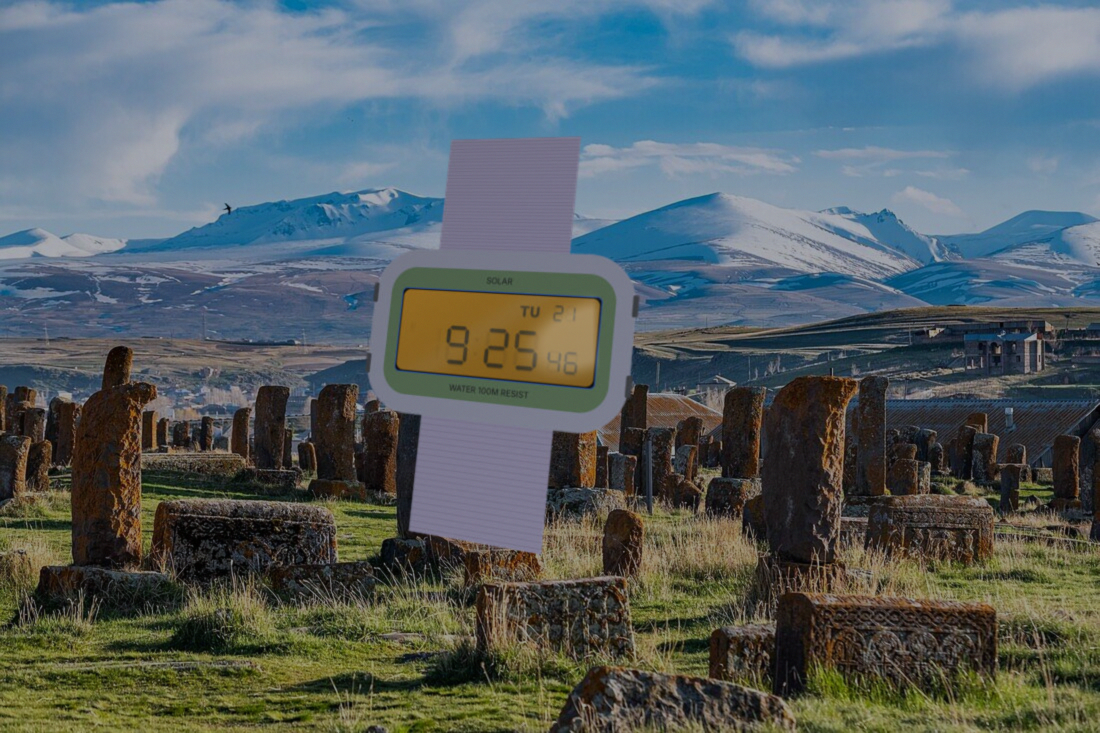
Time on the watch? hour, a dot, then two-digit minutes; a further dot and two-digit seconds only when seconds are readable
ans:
9.25.46
